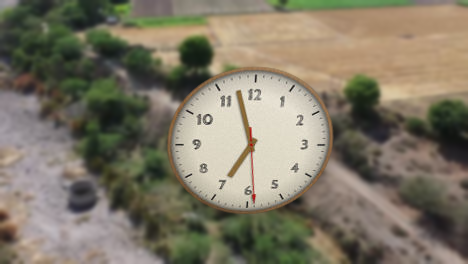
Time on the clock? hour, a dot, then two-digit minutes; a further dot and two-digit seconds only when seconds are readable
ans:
6.57.29
